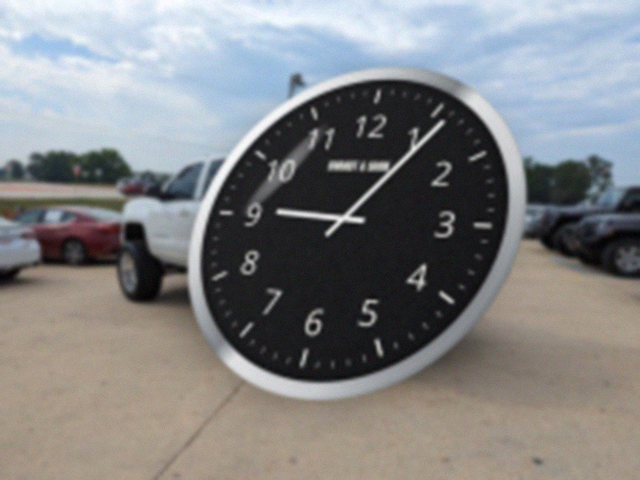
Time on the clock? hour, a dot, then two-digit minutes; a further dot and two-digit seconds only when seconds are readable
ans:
9.06
